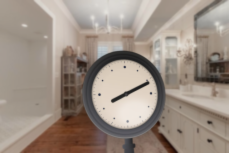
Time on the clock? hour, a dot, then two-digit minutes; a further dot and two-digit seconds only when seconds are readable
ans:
8.11
